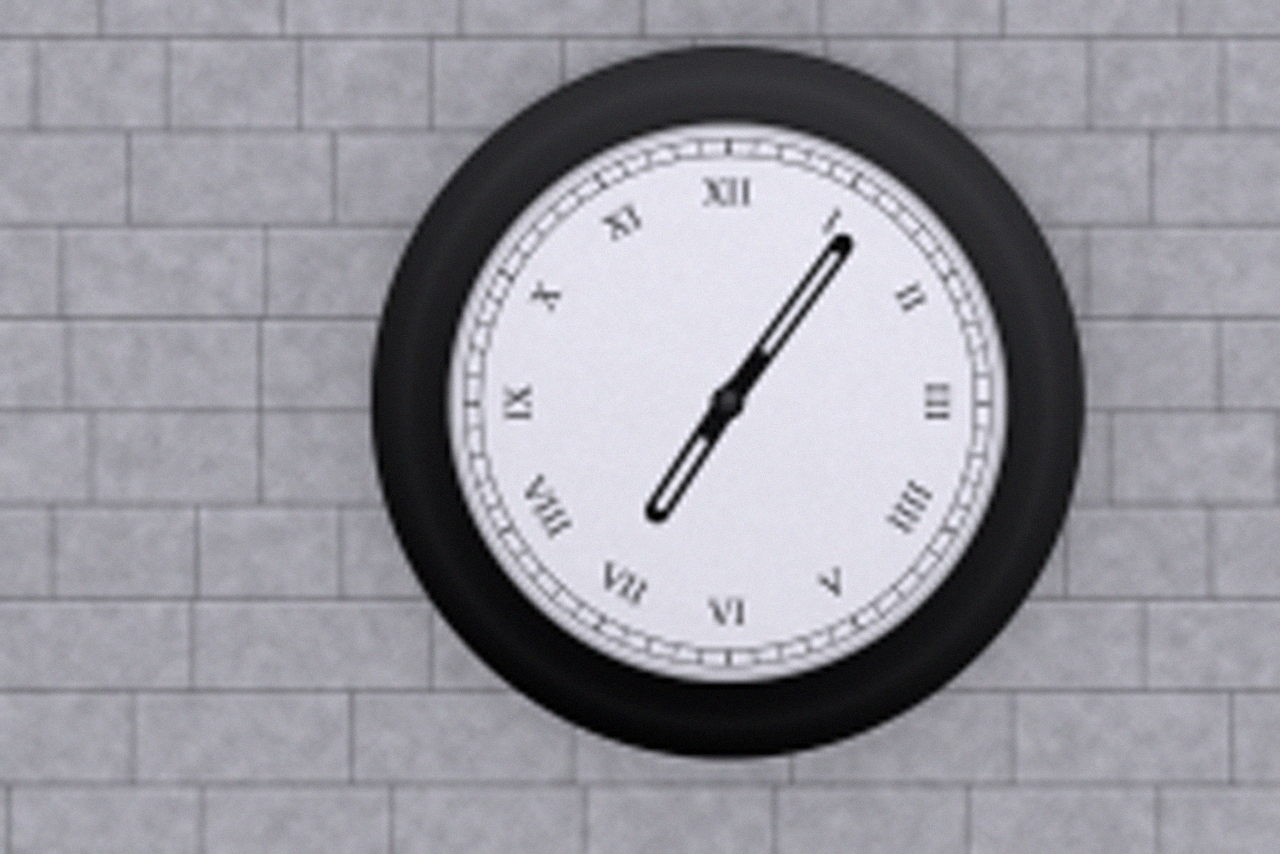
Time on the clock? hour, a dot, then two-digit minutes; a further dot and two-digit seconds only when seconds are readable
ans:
7.06
